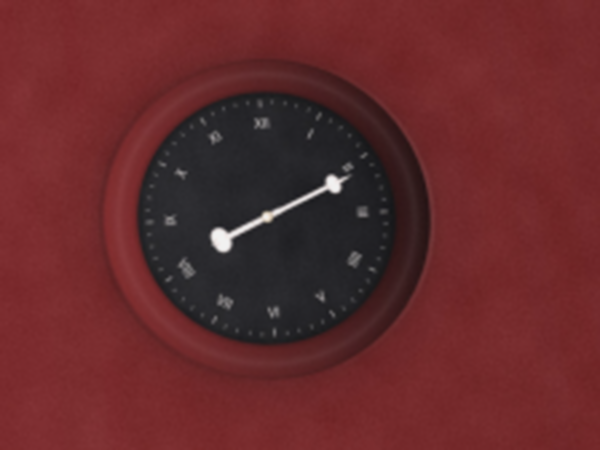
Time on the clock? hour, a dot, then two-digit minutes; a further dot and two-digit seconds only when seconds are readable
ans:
8.11
